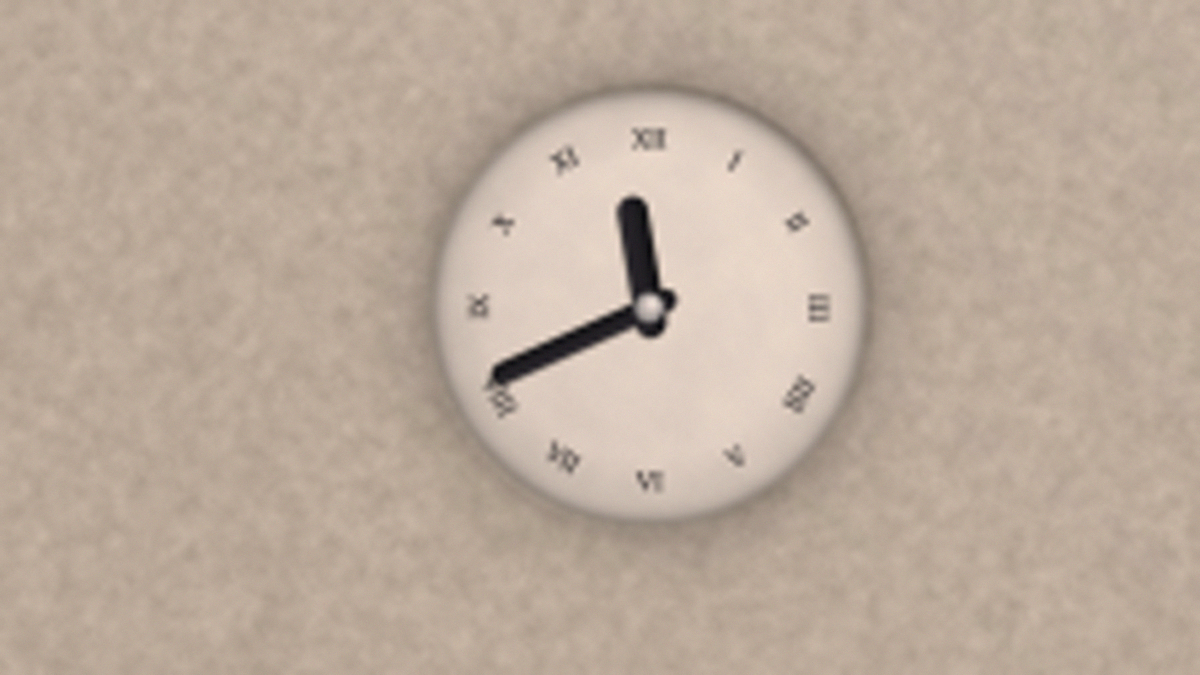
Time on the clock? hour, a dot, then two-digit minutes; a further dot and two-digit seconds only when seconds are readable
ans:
11.41
